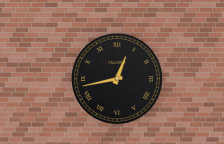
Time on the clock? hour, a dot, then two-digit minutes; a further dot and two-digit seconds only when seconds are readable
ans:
12.43
